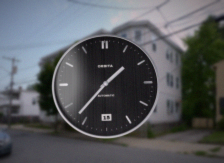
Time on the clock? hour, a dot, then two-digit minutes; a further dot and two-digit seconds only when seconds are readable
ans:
1.37
